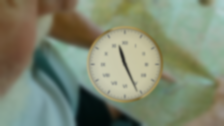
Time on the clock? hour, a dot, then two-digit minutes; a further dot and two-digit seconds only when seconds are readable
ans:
11.26
